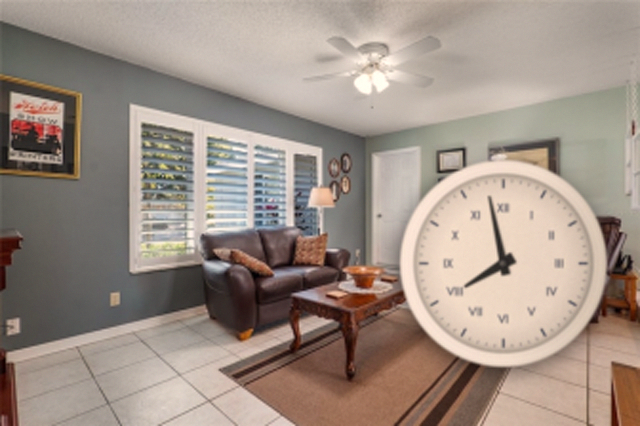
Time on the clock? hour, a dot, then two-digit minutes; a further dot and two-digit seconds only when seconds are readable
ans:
7.58
